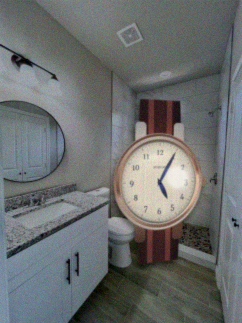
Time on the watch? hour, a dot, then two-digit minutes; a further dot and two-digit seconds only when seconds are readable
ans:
5.05
